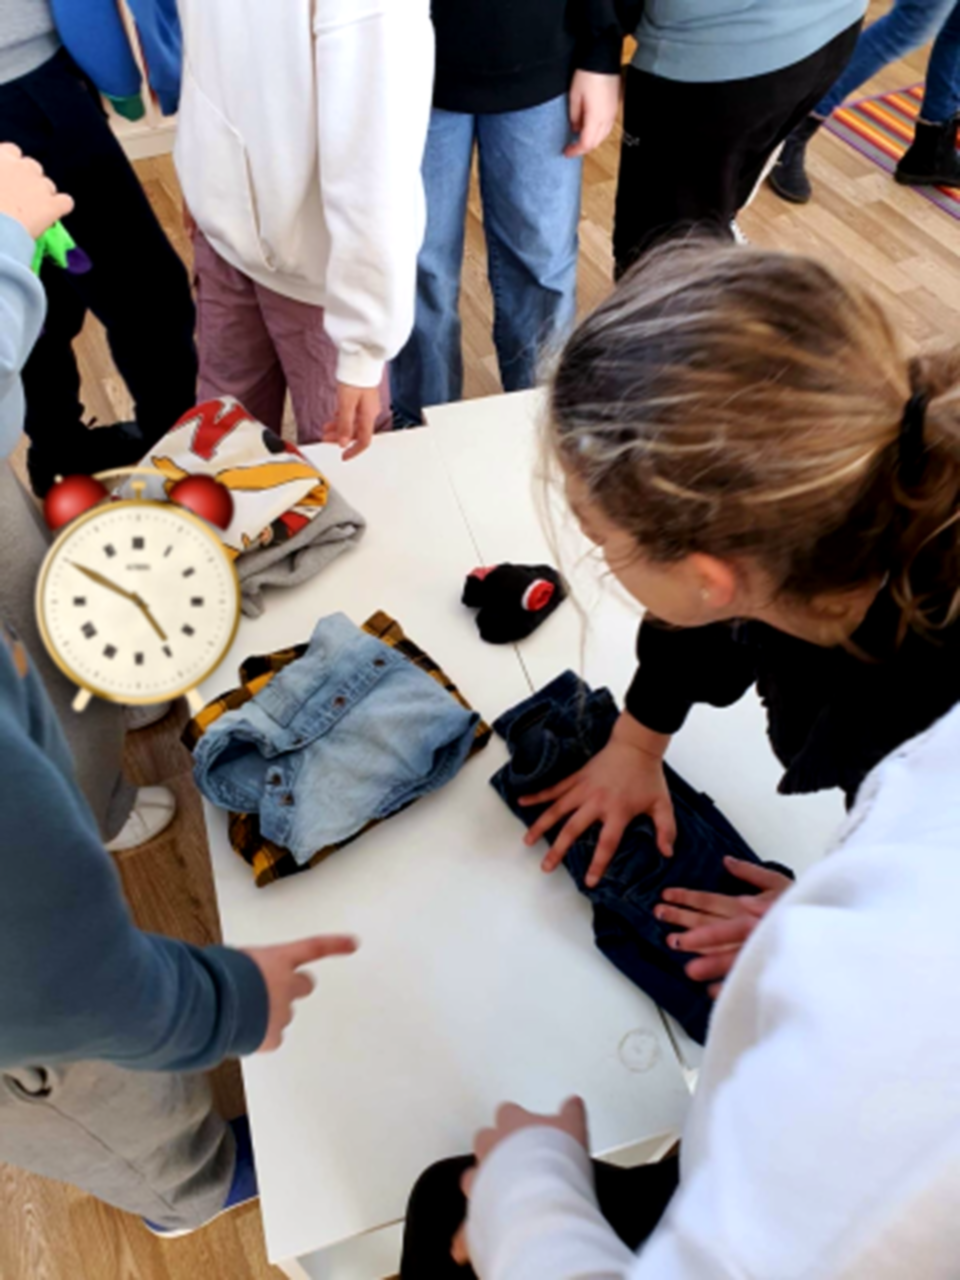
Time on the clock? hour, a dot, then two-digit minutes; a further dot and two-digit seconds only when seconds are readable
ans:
4.50
